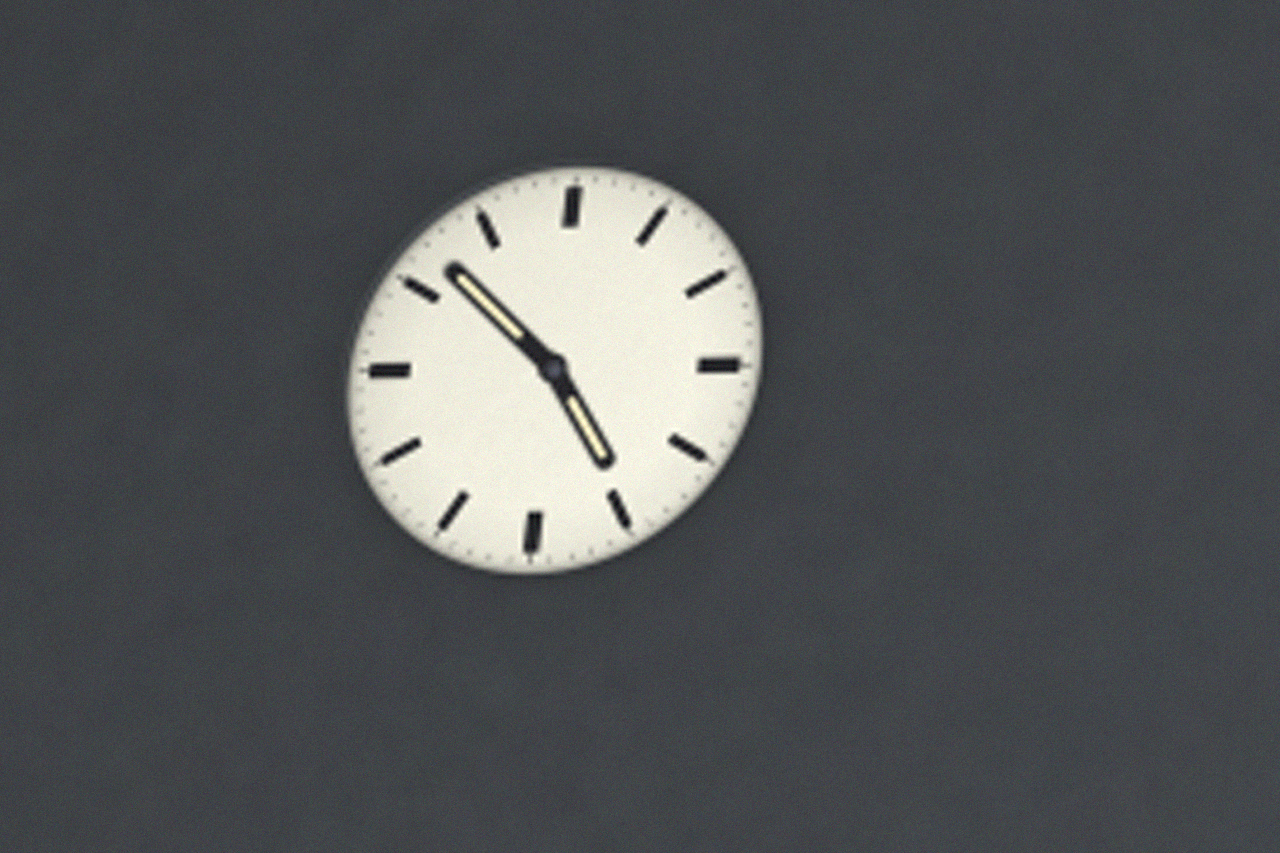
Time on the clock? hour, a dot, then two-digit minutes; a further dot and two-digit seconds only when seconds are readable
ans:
4.52
